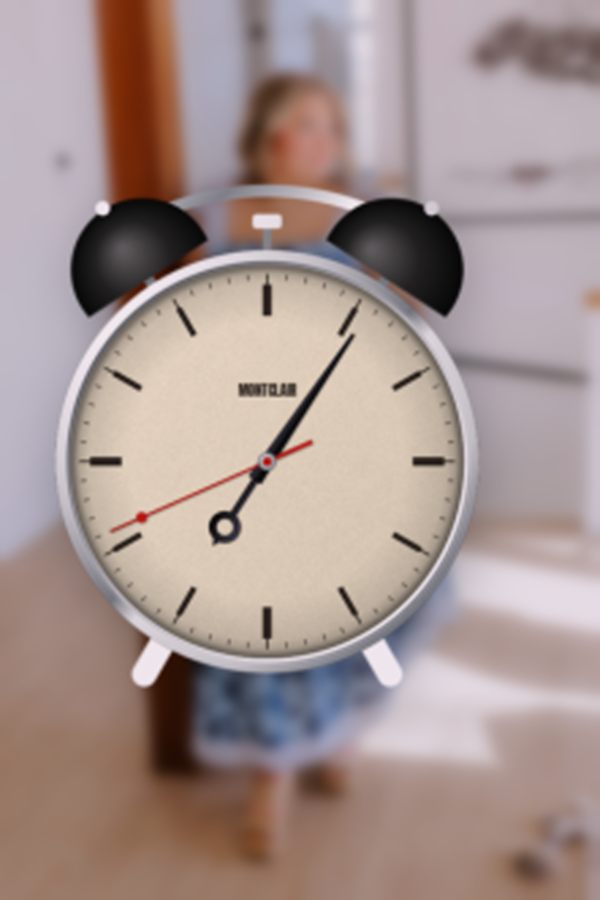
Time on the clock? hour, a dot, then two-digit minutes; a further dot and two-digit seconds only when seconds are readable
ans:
7.05.41
